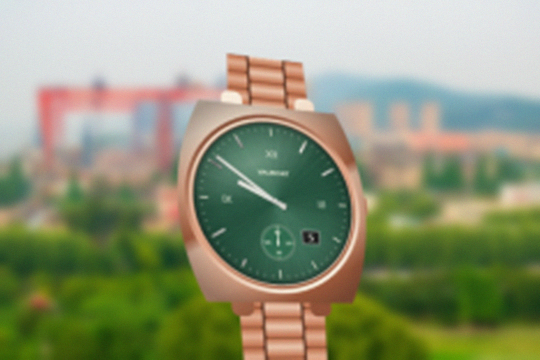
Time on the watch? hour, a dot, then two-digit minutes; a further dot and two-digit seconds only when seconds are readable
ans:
9.51
